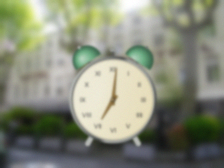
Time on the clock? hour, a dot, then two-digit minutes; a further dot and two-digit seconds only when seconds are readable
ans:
7.01
